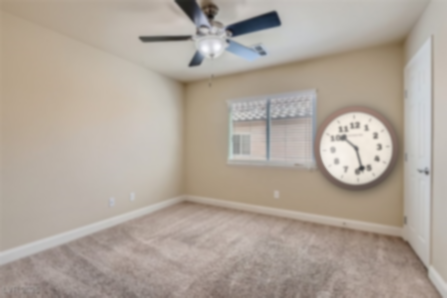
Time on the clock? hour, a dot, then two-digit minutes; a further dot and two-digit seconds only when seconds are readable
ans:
10.28
